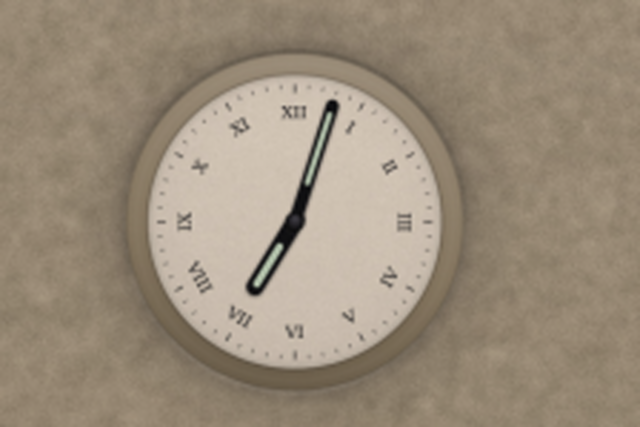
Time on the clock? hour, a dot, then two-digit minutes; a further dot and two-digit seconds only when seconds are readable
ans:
7.03
